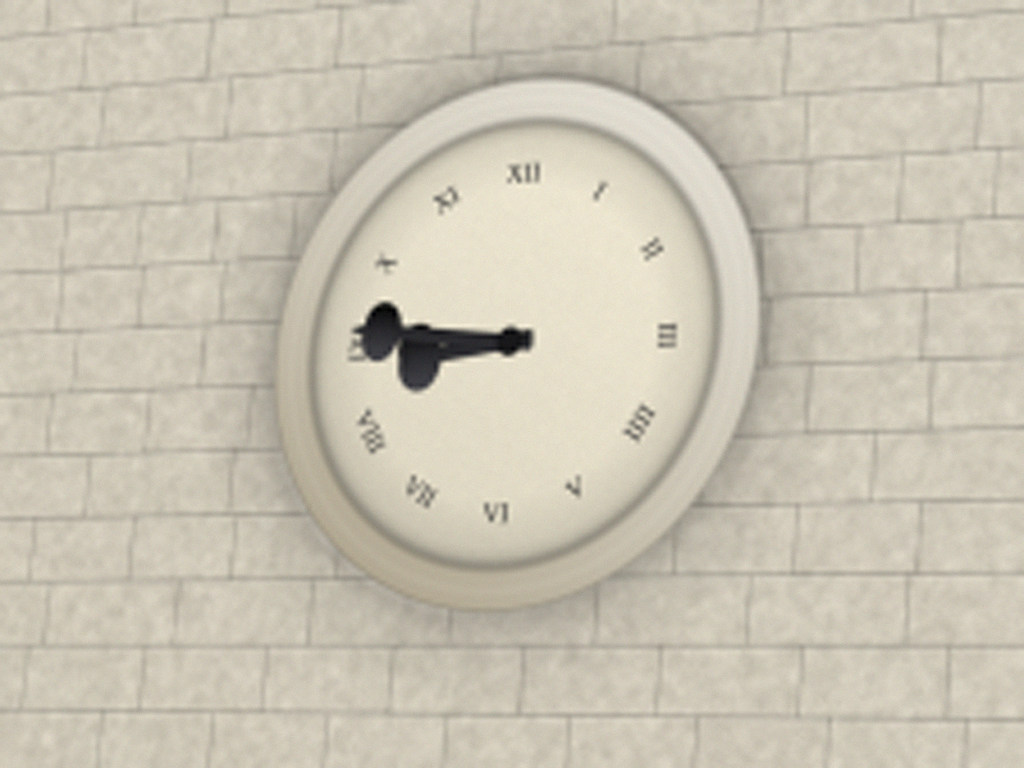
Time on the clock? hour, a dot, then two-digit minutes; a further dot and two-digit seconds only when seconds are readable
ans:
8.46
